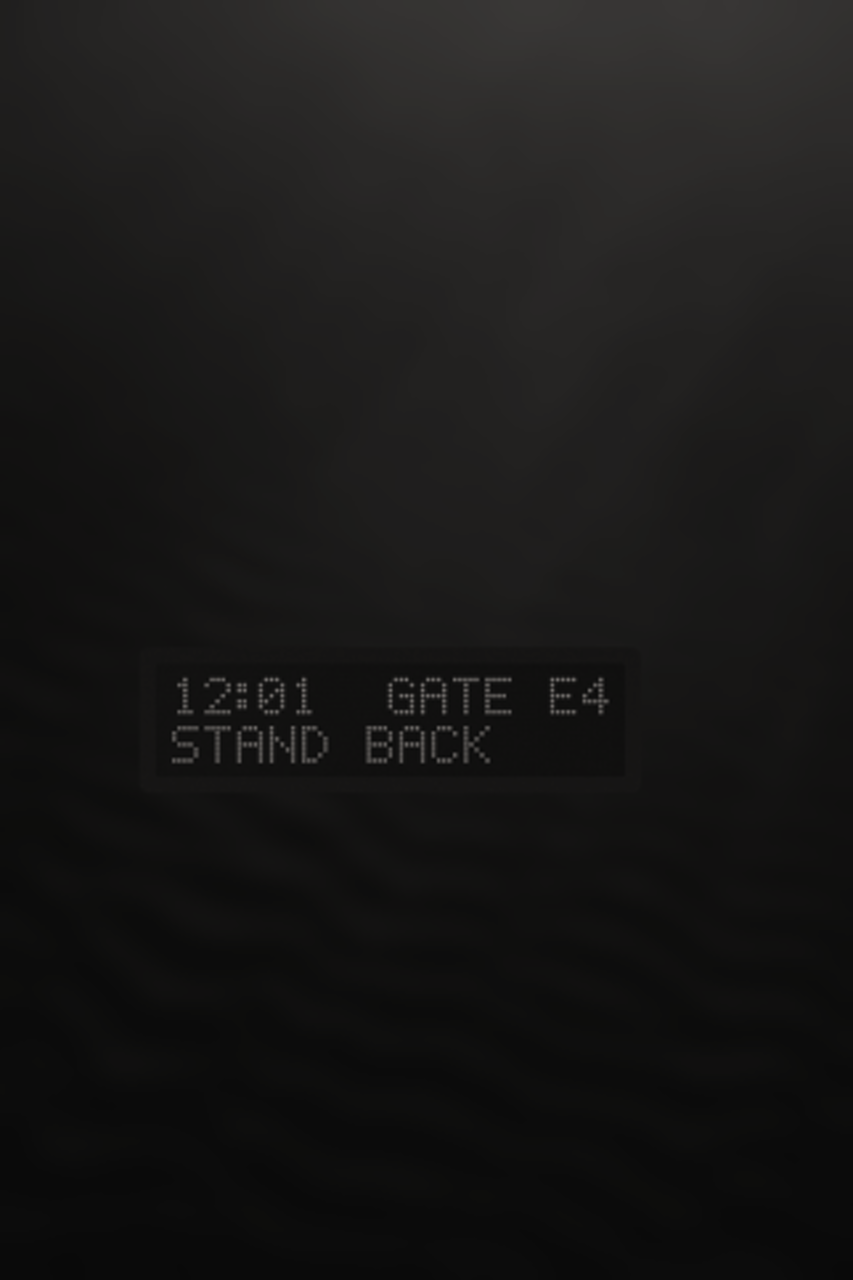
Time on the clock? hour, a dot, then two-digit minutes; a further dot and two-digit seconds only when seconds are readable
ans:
12.01
